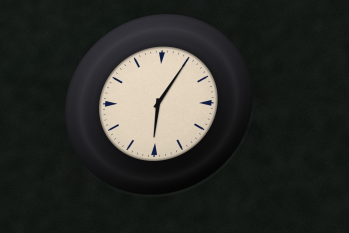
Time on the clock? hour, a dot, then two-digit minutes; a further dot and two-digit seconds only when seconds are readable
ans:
6.05
